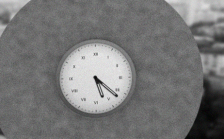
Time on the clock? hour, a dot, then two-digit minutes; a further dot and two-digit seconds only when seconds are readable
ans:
5.22
